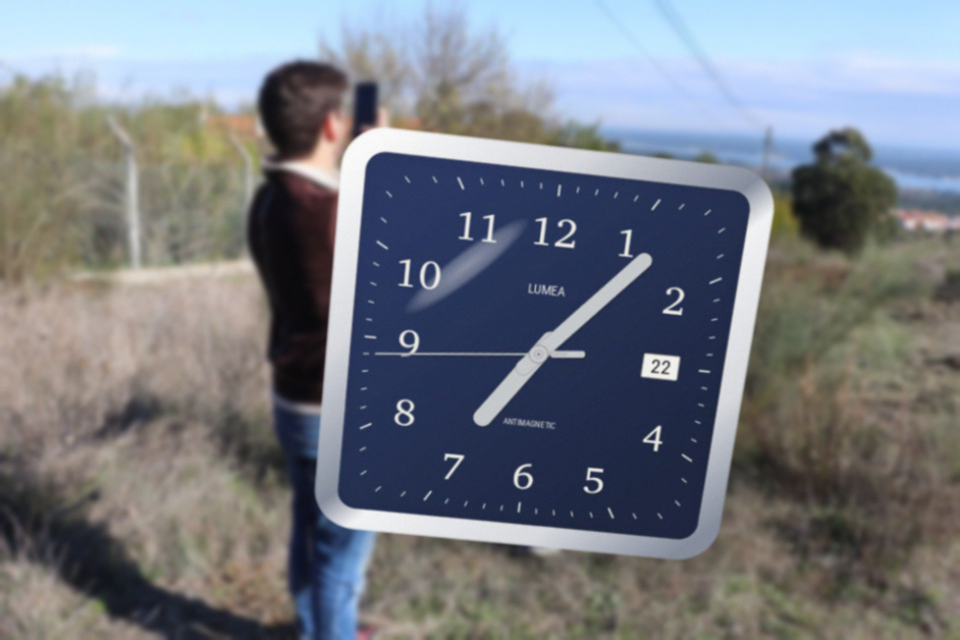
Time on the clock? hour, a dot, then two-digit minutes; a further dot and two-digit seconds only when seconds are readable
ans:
7.06.44
